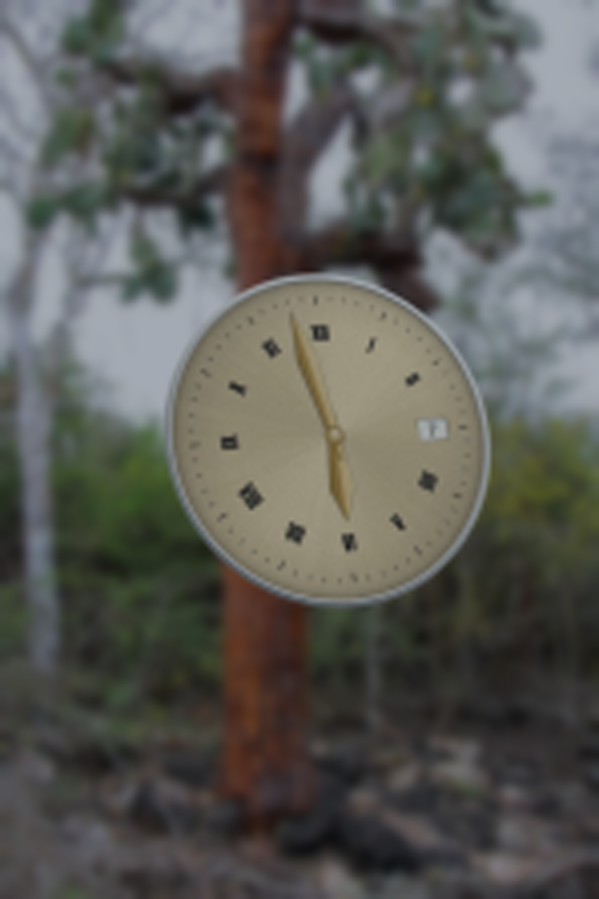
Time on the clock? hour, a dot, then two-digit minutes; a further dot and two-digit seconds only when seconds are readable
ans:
5.58
